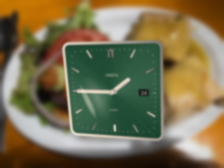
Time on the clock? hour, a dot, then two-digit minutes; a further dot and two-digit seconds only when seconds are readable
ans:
1.45
